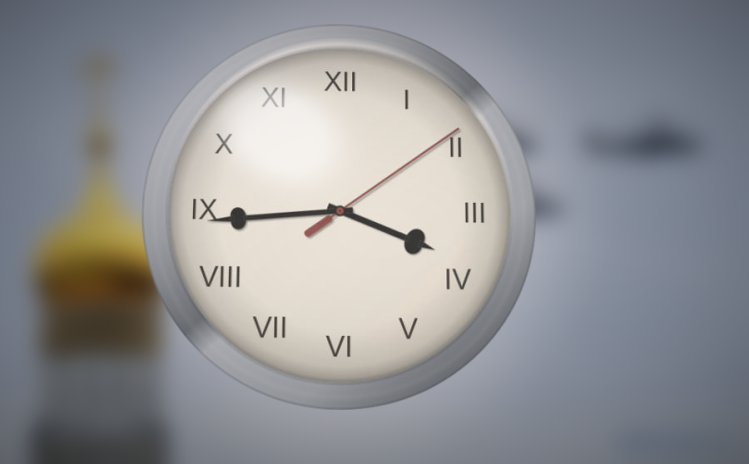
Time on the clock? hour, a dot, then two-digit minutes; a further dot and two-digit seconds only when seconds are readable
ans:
3.44.09
